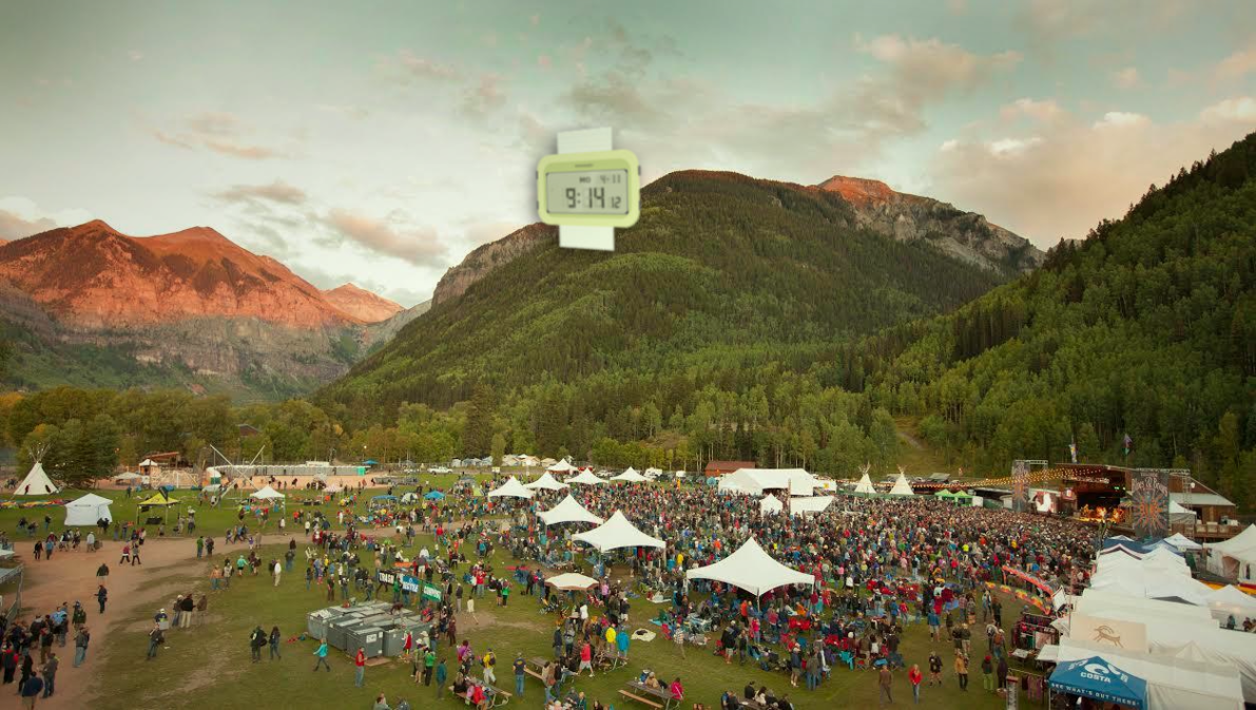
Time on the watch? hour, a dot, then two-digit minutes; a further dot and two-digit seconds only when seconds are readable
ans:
9.14
